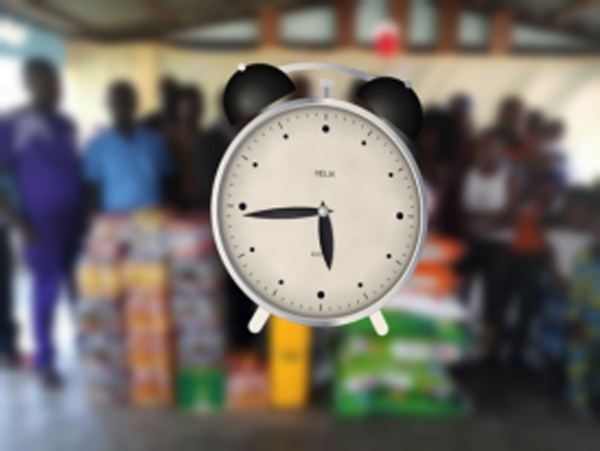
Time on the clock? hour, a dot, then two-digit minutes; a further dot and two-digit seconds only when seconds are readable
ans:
5.44
